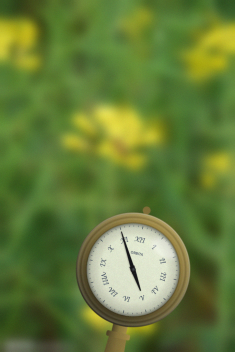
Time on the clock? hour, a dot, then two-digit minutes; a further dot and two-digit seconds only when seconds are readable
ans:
4.55
